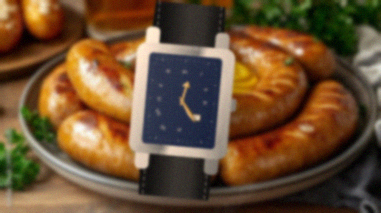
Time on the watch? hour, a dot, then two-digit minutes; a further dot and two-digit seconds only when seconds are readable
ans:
12.24
